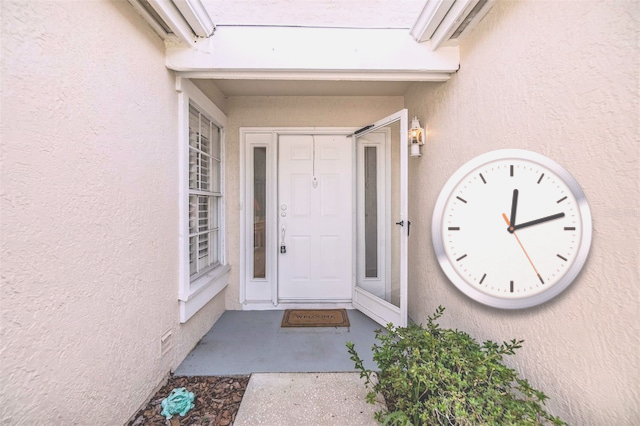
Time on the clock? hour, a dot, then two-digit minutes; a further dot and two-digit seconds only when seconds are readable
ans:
12.12.25
